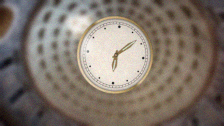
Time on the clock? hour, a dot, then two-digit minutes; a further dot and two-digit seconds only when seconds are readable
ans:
6.08
